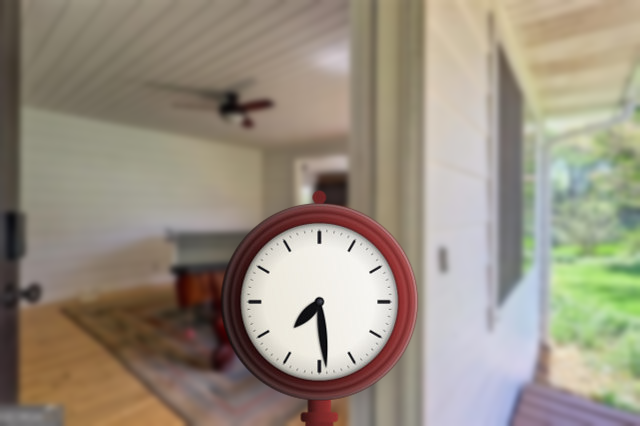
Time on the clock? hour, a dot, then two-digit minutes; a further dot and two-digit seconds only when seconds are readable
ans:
7.29
